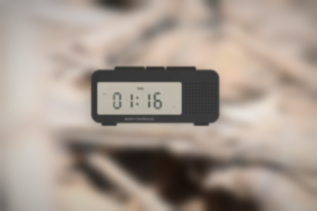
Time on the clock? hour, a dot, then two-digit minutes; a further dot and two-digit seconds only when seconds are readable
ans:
1.16
